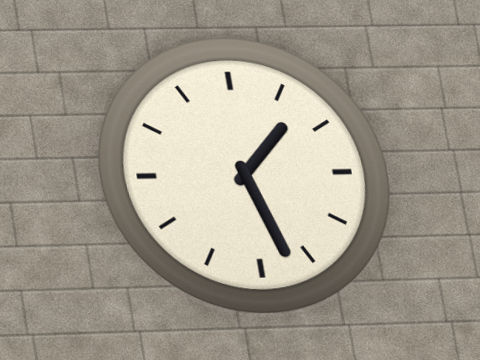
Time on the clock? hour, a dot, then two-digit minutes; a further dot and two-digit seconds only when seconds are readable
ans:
1.27
